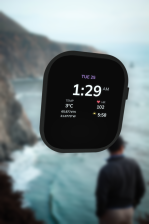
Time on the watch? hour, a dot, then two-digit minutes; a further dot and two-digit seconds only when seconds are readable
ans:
1.29
